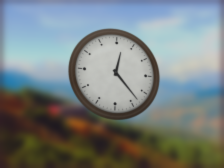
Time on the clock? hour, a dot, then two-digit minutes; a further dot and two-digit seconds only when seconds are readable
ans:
12.23
